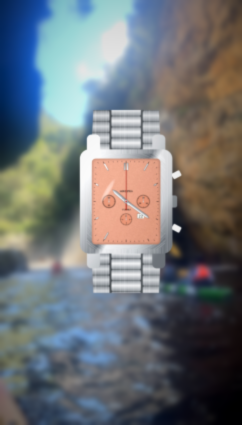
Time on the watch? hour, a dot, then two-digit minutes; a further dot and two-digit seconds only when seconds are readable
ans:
10.21
